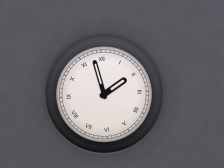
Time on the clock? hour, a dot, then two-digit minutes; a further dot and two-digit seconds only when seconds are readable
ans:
1.58
